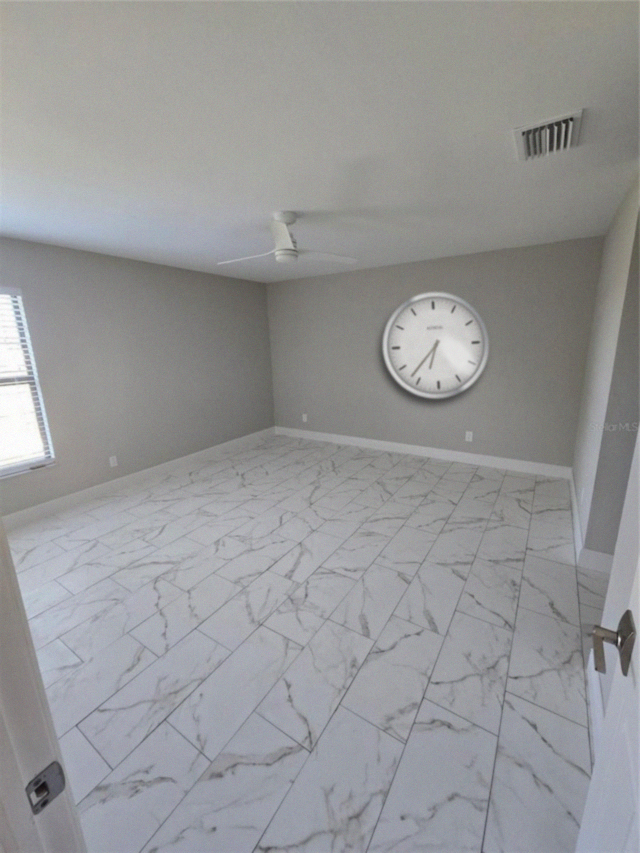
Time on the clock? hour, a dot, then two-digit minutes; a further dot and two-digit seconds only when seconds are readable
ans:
6.37
